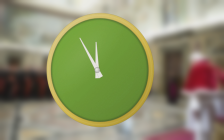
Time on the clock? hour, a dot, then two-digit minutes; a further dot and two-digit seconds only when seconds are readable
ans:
11.55
